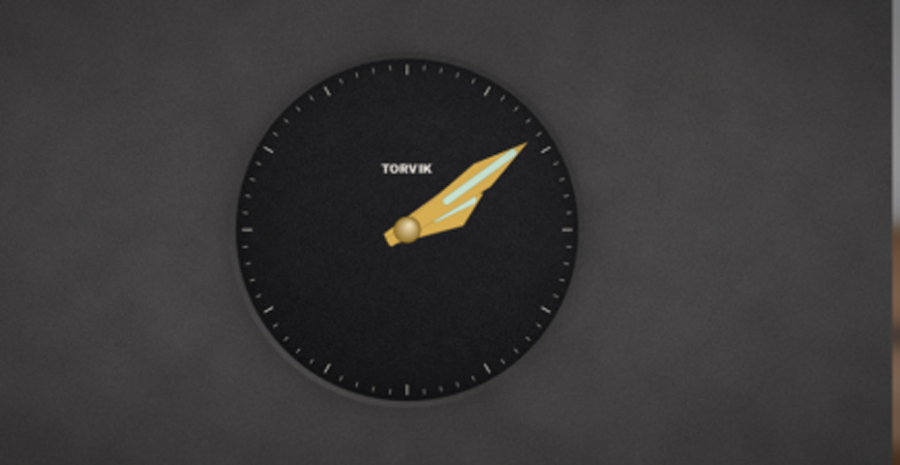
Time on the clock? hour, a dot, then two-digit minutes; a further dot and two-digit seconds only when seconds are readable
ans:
2.09
